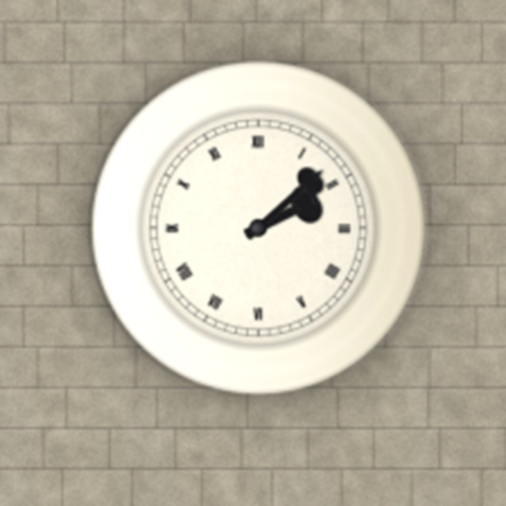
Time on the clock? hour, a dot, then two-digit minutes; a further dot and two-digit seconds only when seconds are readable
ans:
2.08
